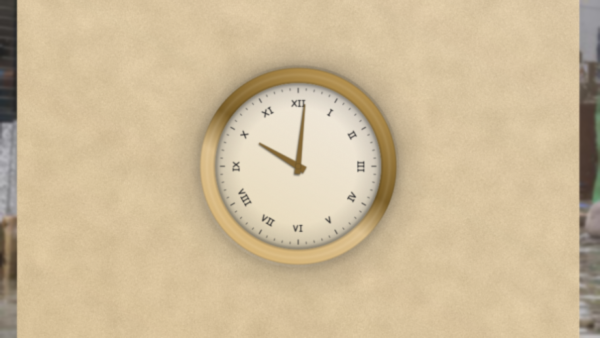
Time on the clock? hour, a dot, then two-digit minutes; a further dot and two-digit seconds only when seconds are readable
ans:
10.01
